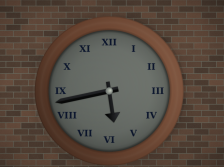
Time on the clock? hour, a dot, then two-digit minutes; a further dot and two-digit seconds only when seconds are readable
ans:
5.43
